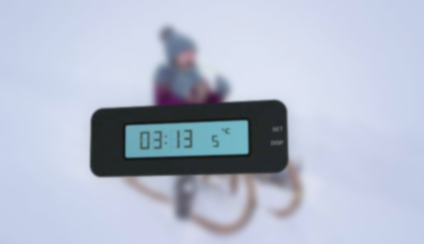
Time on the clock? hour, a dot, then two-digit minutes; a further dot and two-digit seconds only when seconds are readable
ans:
3.13
